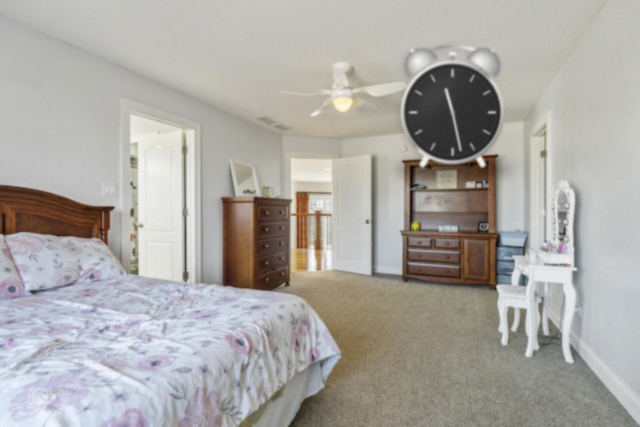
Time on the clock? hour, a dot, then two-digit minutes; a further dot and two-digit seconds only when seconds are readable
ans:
11.28
